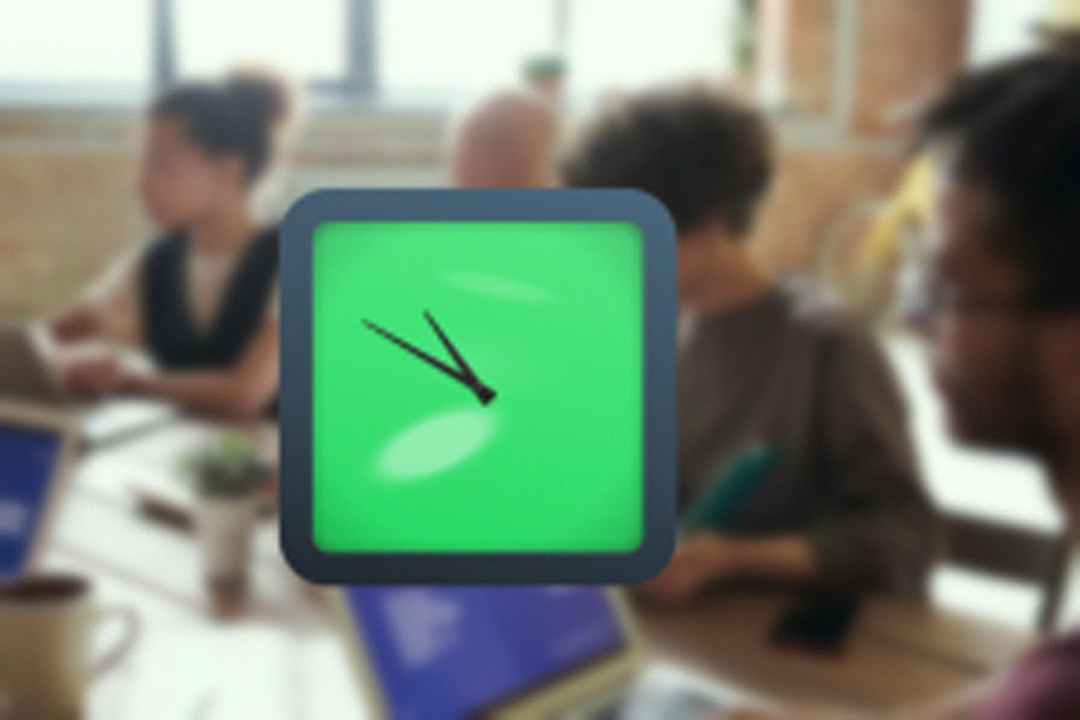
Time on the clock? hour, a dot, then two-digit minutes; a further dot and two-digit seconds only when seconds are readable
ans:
10.50
